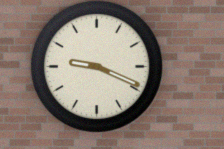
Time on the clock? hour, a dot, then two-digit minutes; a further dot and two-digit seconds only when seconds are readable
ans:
9.19
